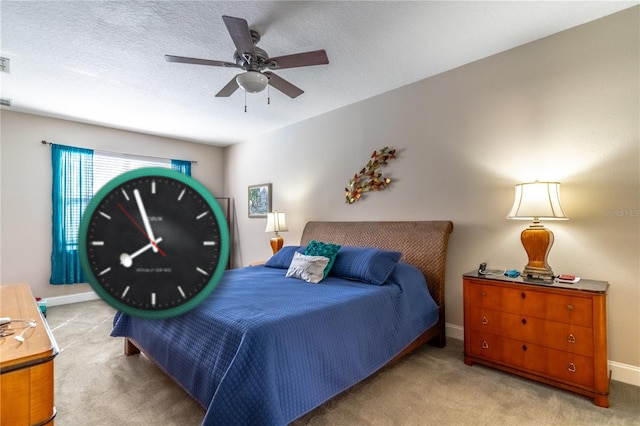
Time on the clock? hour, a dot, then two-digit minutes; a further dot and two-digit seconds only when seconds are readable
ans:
7.56.53
